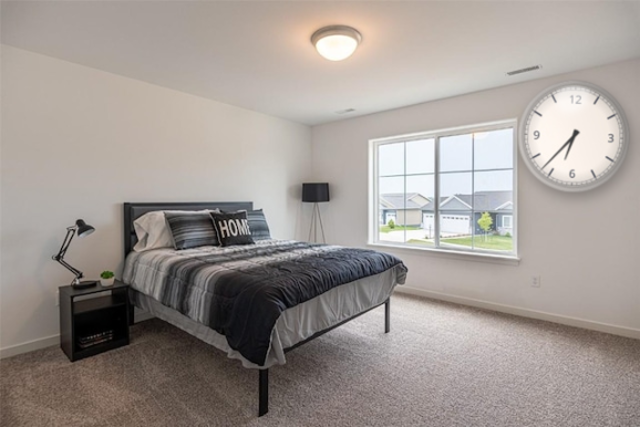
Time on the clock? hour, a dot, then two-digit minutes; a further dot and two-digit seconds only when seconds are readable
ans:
6.37
